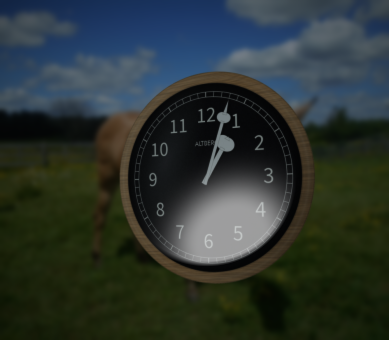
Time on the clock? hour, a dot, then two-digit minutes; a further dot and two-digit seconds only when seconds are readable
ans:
1.03
